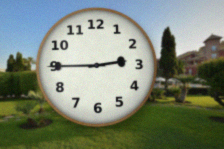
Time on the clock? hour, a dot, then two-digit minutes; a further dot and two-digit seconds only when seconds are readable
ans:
2.45
